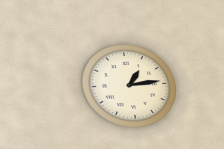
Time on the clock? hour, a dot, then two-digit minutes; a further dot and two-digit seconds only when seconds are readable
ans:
1.14
